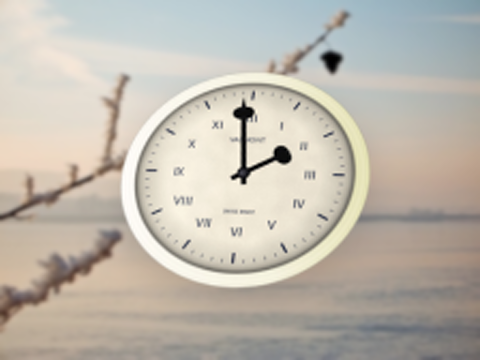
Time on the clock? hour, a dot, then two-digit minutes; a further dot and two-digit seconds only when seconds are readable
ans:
1.59
